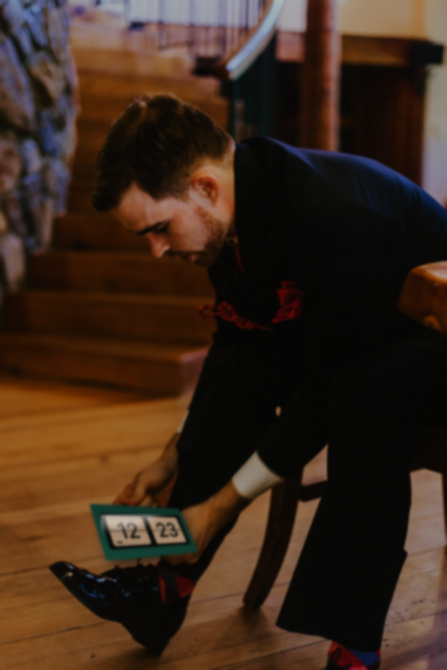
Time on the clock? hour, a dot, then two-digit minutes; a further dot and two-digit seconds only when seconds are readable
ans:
12.23
